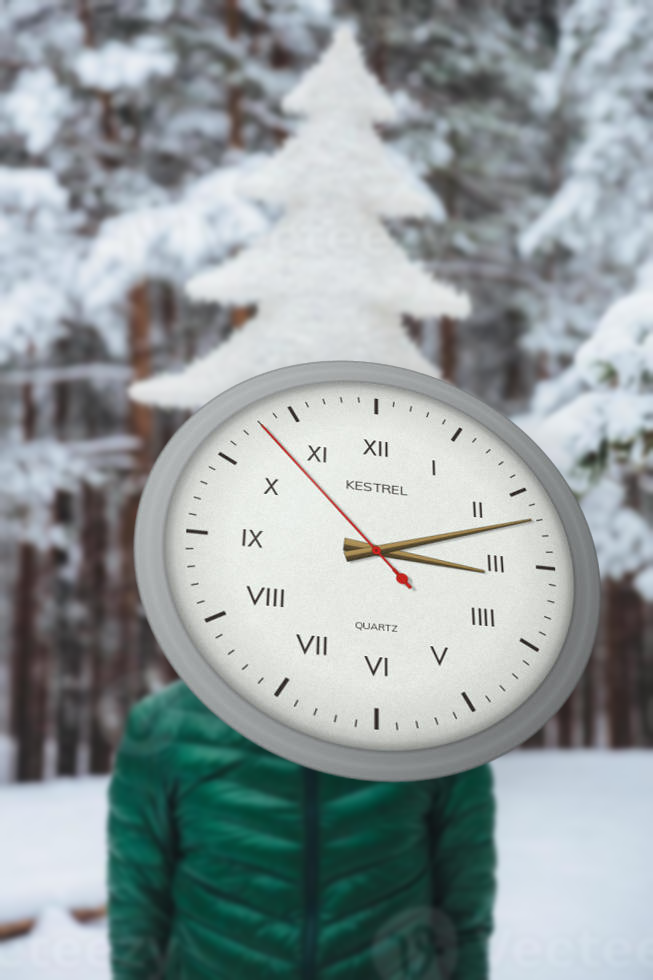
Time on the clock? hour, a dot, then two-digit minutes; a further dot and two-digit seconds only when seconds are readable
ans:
3.11.53
